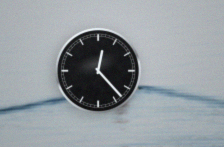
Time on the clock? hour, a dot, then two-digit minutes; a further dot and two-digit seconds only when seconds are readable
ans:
12.23
